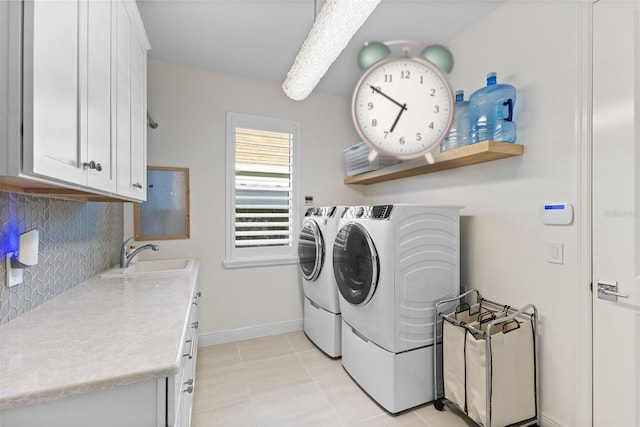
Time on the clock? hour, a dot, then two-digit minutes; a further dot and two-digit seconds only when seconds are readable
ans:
6.50
